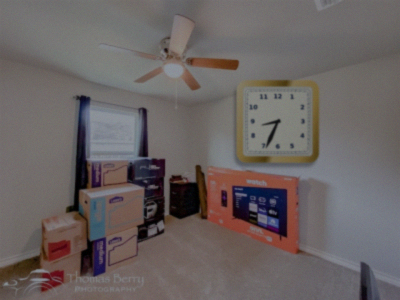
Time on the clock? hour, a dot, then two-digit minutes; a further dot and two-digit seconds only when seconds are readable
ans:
8.34
